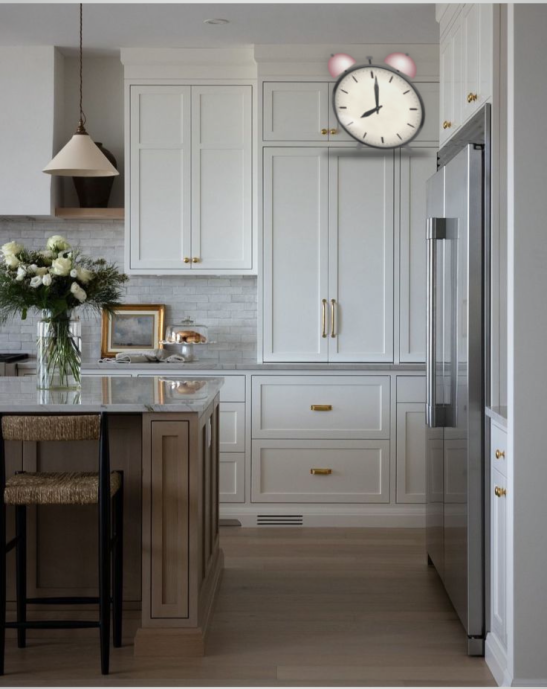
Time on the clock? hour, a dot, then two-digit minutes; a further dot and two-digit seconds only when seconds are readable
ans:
8.01
